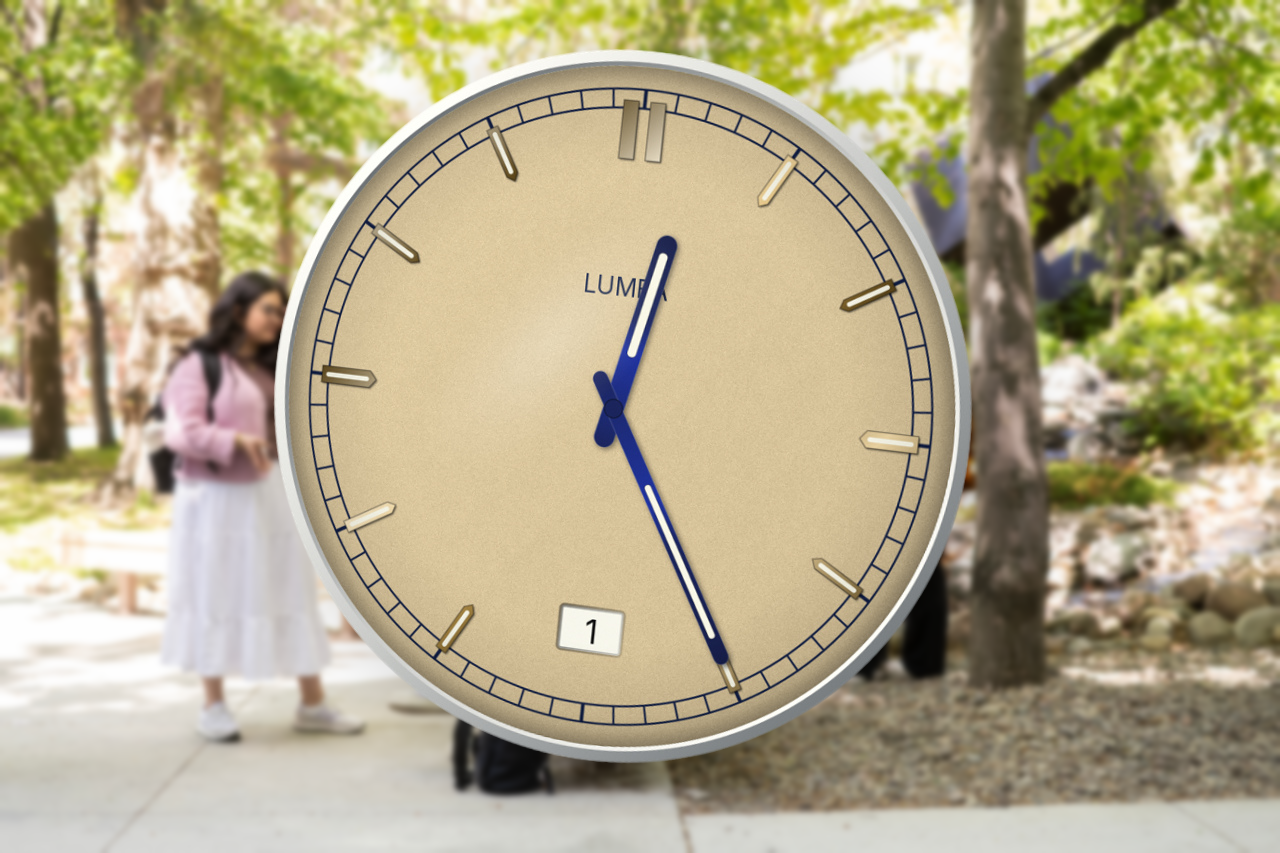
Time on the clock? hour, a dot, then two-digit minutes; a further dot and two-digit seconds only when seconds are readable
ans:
12.25
